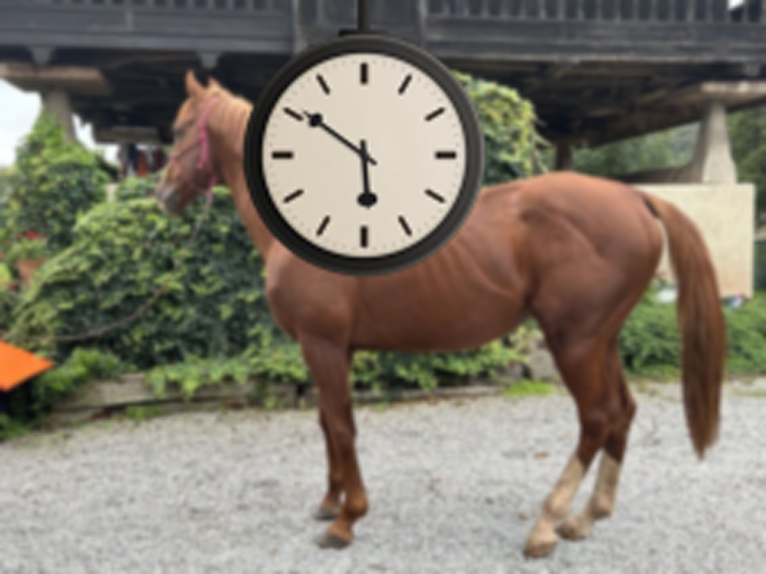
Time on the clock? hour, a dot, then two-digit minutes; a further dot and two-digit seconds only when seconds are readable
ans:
5.51
